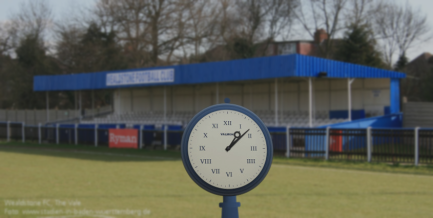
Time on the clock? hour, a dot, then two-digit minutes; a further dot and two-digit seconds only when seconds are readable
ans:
1.08
